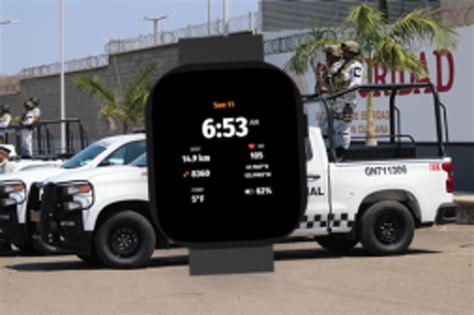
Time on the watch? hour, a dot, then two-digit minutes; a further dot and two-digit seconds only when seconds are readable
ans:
6.53
